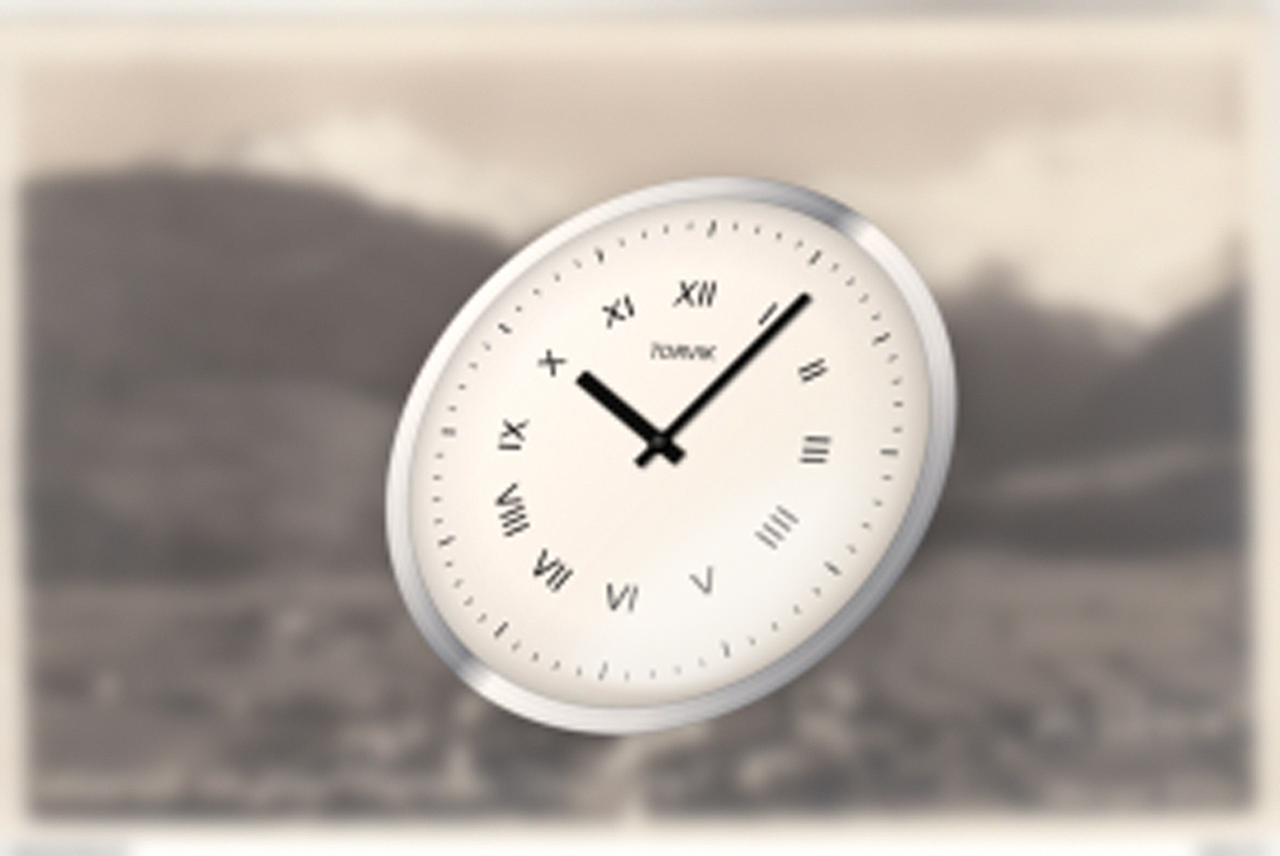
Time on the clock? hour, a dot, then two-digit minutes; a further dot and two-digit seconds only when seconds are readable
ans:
10.06
